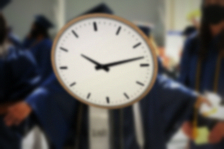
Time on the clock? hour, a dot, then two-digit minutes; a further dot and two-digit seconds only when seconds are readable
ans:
10.13
